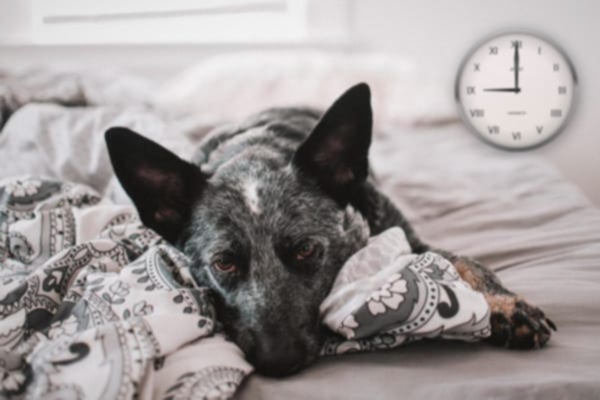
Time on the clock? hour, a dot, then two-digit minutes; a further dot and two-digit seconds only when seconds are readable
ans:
9.00
